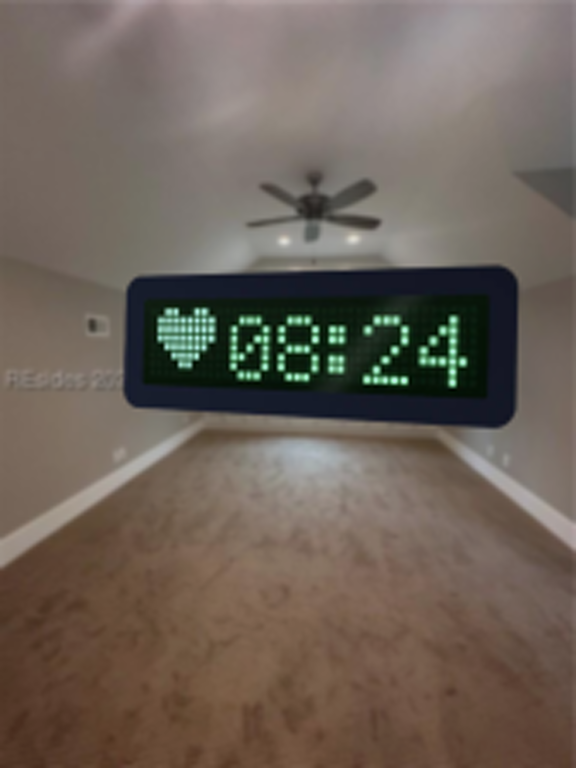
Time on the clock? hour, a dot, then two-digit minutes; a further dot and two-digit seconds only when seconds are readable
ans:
8.24
